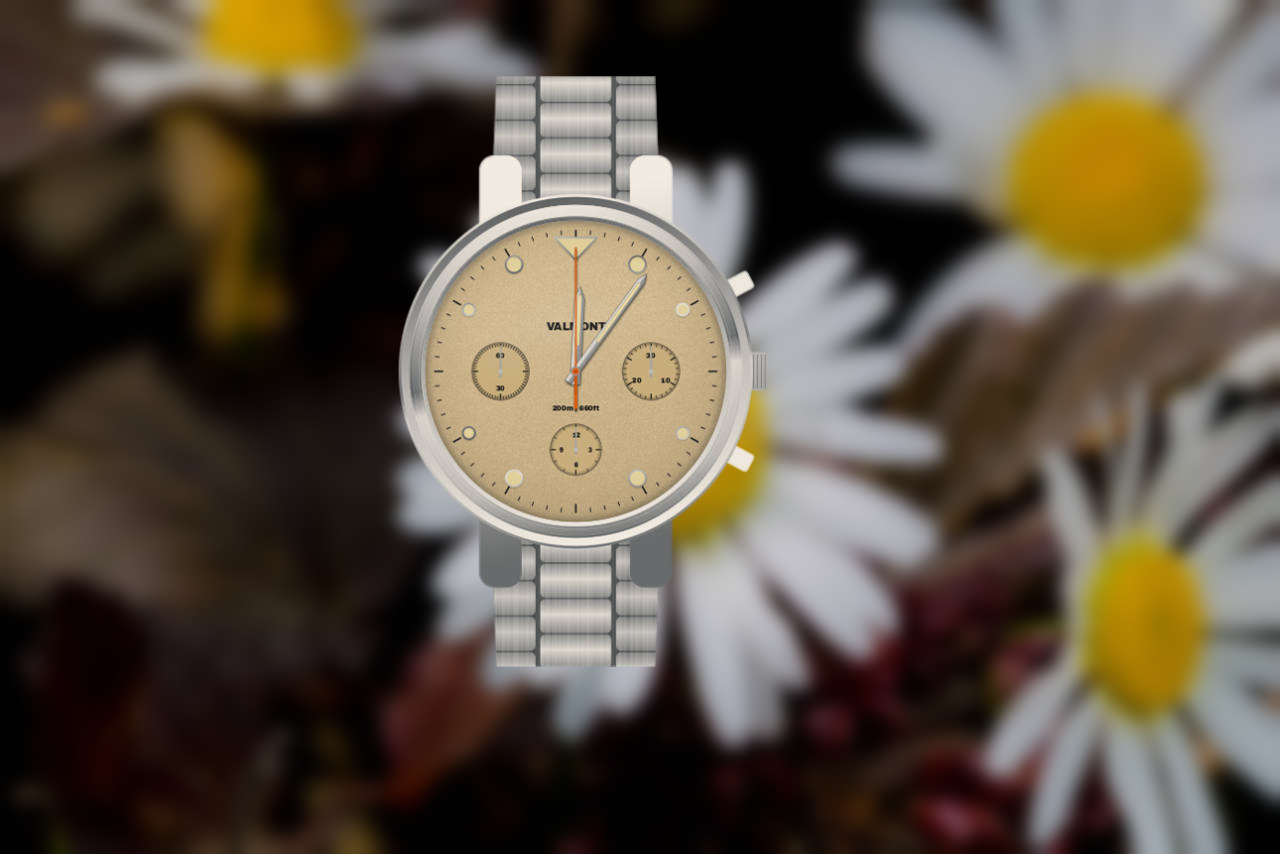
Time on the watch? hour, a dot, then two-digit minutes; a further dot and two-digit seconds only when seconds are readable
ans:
12.06
